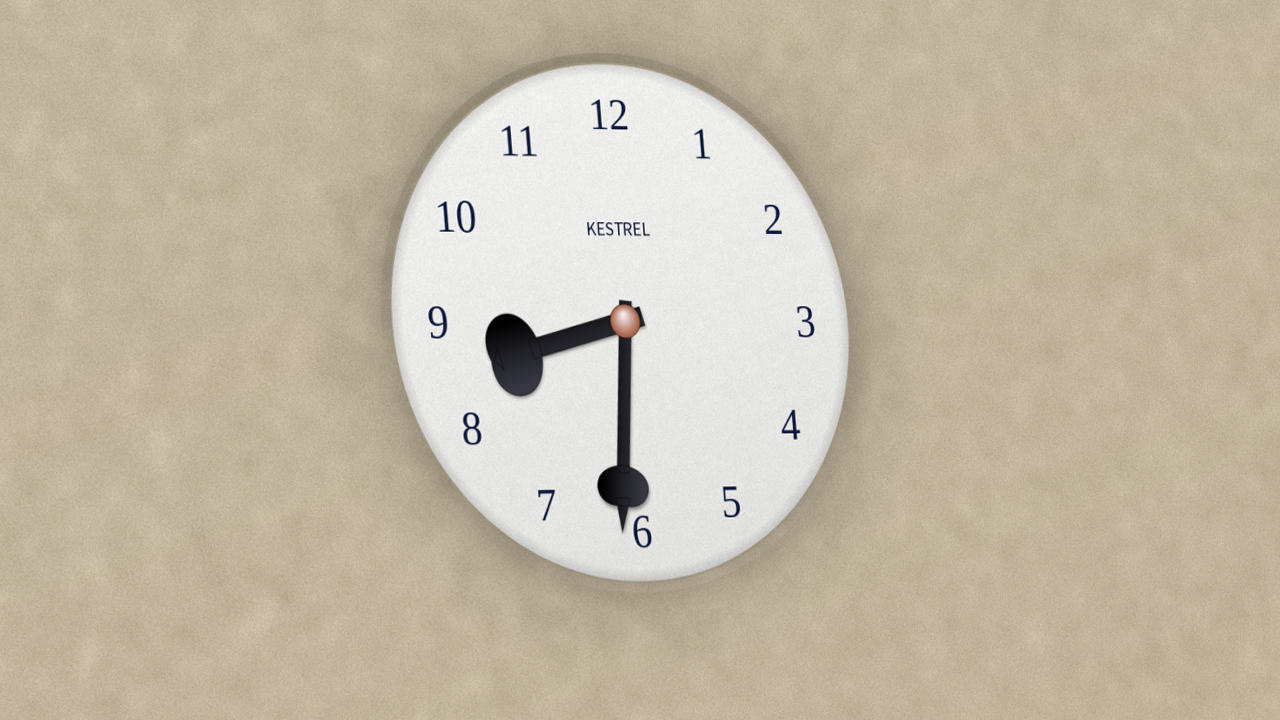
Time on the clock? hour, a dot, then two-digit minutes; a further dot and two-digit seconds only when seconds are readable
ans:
8.31
